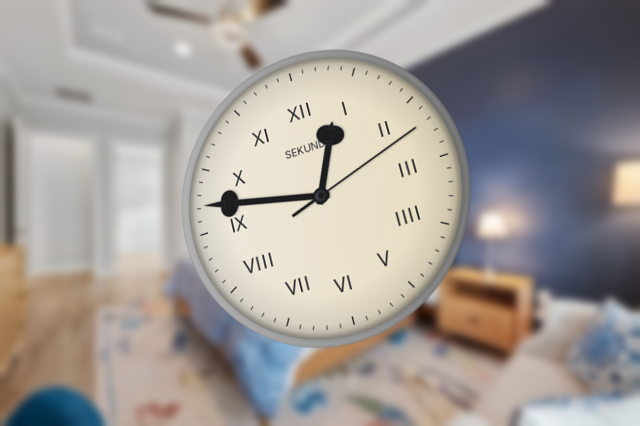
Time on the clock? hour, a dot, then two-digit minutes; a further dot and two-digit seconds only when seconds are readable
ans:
12.47.12
